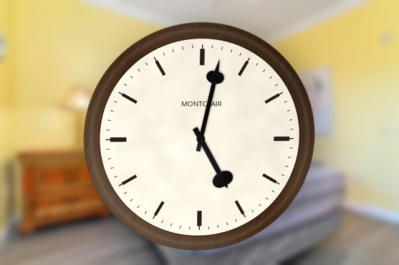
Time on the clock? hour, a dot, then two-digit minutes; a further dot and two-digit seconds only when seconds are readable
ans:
5.02
